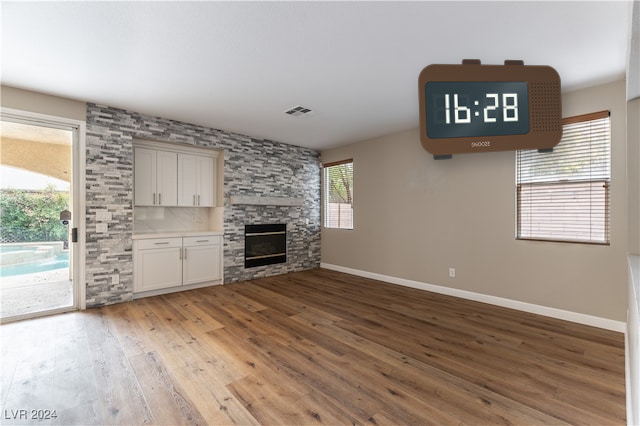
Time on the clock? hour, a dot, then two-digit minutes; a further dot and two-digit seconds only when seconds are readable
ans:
16.28
